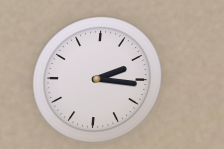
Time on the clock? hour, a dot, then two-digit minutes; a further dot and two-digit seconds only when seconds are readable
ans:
2.16
